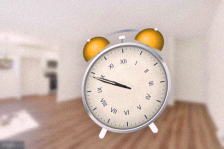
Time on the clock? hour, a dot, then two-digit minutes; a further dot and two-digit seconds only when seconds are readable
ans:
9.49
